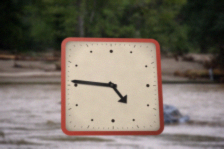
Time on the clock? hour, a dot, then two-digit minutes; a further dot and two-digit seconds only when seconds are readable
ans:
4.46
